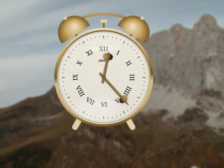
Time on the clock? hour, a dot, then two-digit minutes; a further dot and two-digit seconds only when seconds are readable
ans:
12.23
